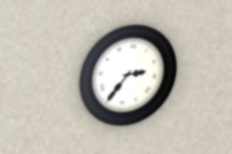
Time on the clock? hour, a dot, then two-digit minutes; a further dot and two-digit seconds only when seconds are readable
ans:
2.35
